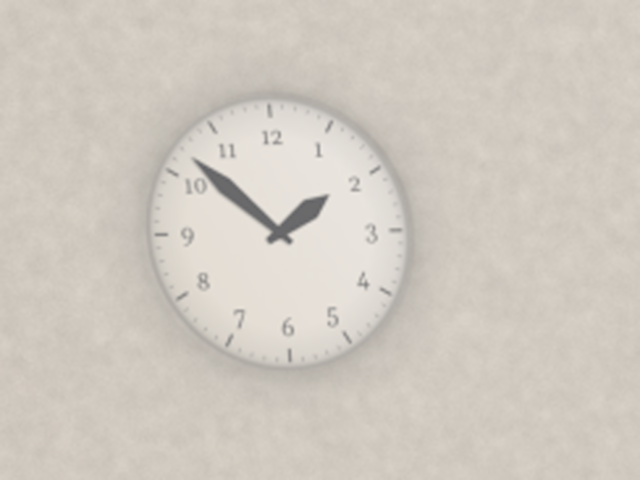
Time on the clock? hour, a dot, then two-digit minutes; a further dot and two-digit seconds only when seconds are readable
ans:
1.52
